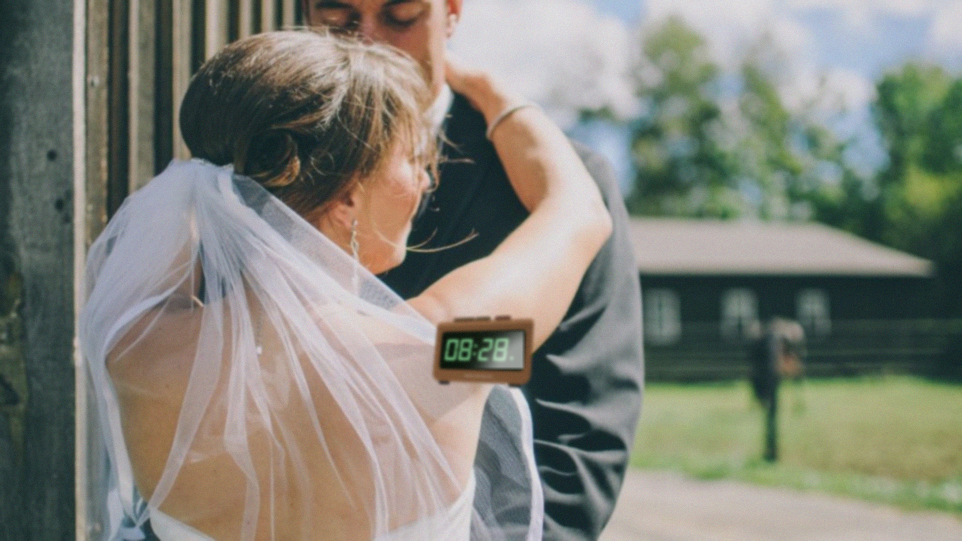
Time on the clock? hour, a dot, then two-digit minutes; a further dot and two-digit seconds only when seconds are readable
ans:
8.28
